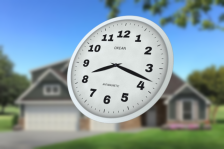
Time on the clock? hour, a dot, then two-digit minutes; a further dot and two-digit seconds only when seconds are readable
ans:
8.18
